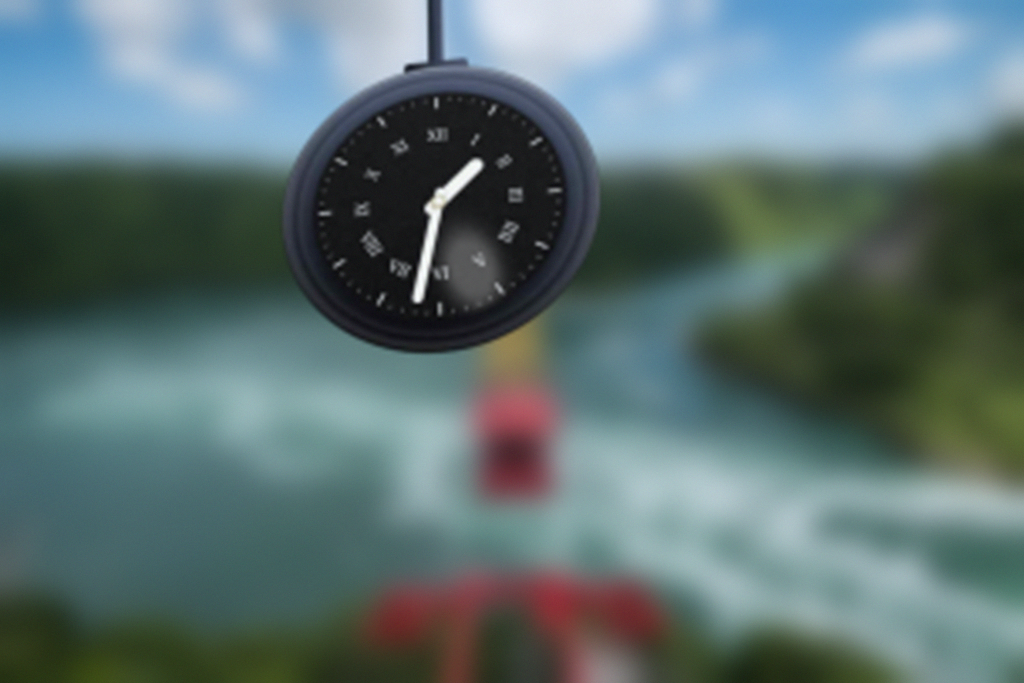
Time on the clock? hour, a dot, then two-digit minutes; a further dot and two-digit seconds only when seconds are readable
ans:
1.32
